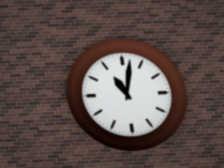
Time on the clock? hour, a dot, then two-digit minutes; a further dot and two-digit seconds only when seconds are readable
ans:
11.02
